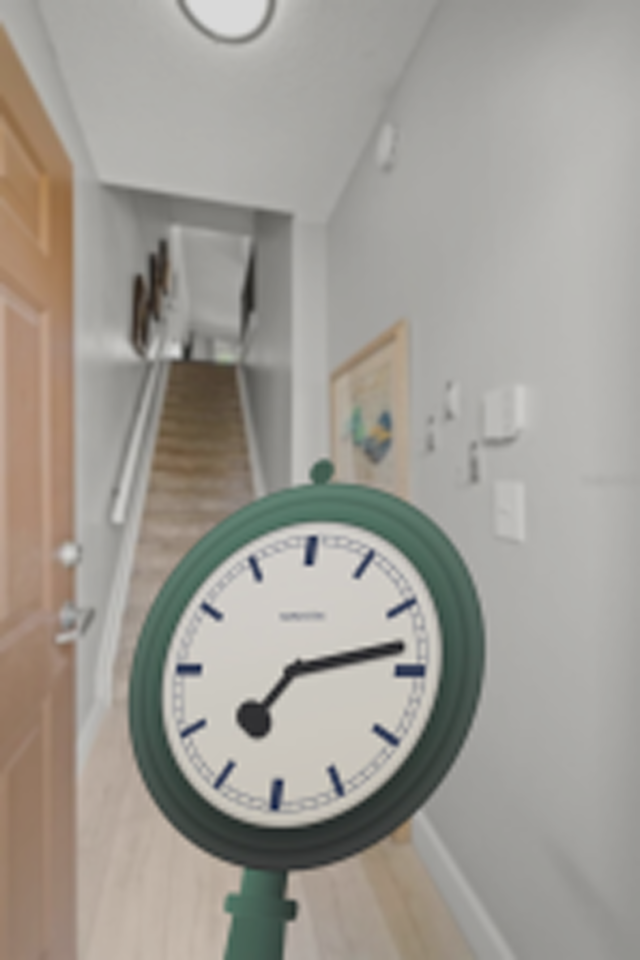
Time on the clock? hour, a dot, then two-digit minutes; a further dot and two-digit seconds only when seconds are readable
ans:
7.13
